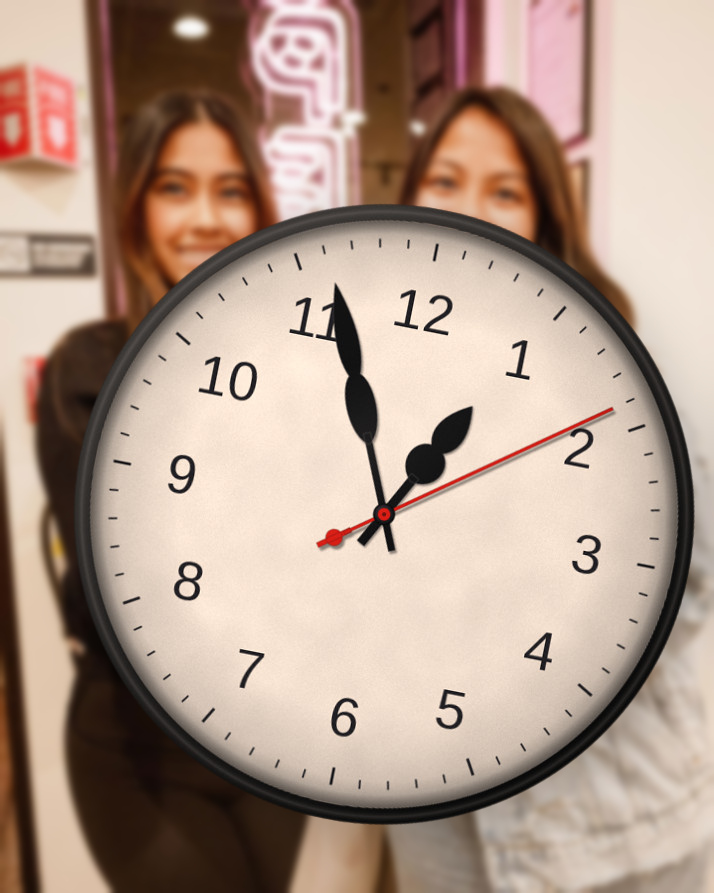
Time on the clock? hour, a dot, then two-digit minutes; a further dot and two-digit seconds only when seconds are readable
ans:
12.56.09
